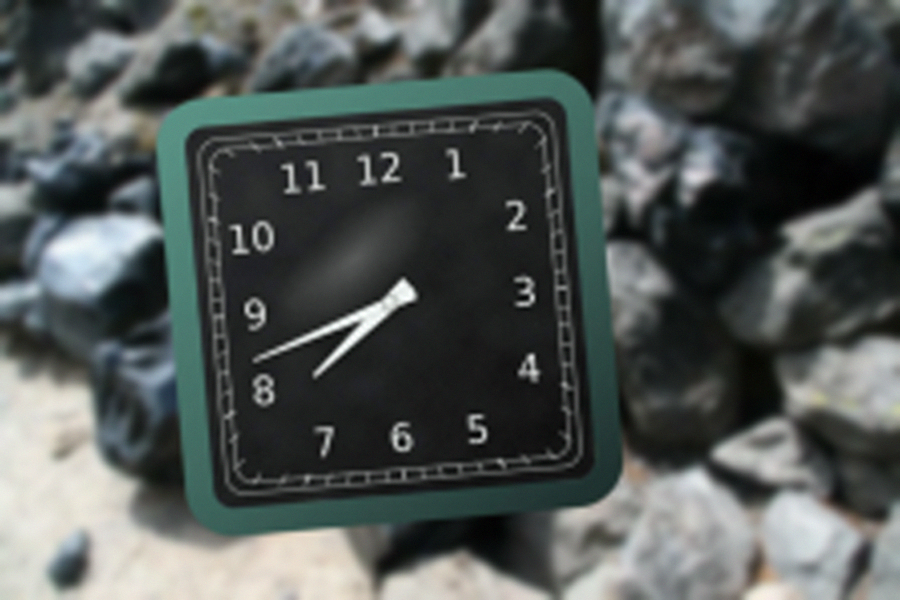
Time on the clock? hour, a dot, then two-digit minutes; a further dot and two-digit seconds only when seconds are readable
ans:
7.42
